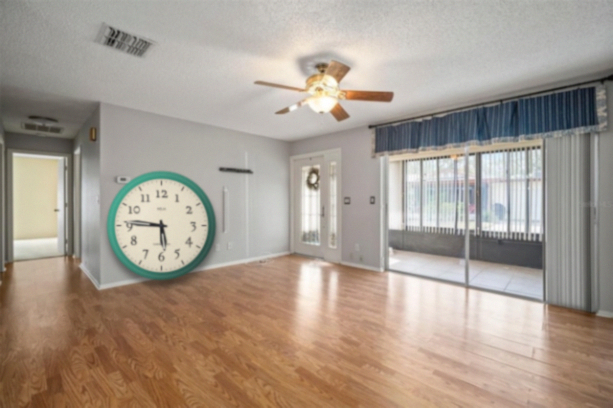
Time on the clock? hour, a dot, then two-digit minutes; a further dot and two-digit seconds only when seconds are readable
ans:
5.46
